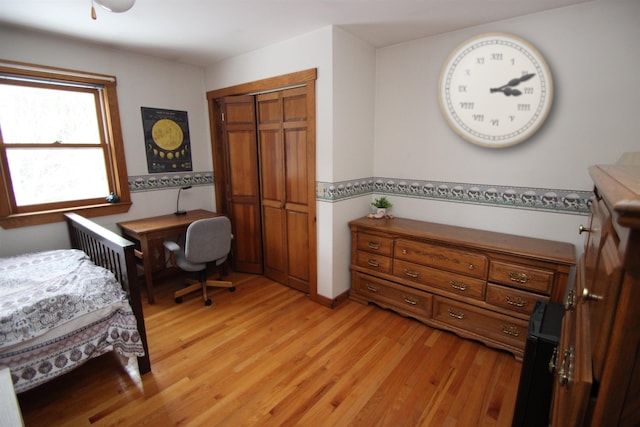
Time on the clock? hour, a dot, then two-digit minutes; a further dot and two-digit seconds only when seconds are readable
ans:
3.11
